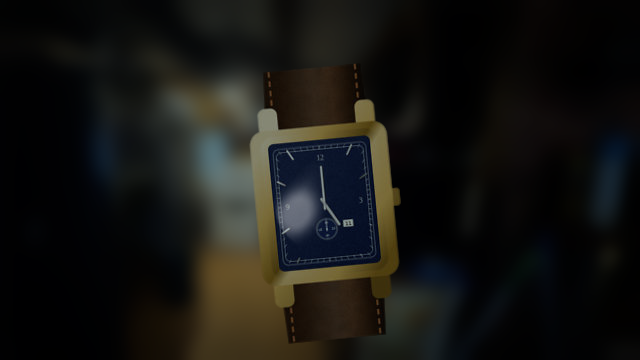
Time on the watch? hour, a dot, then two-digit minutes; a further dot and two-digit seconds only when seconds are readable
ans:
5.00
